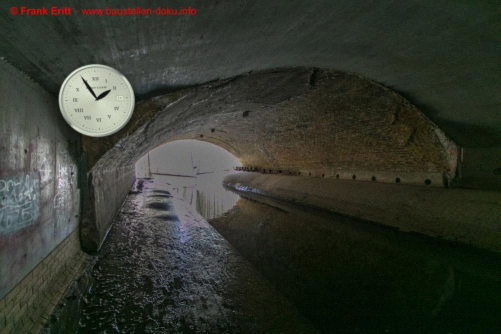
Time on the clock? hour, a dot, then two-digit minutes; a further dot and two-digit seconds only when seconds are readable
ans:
1.55
